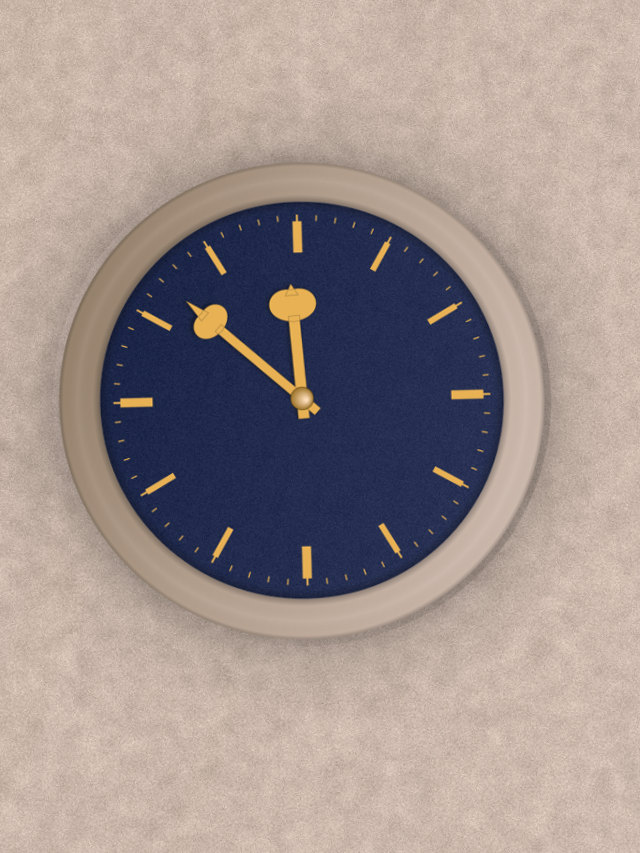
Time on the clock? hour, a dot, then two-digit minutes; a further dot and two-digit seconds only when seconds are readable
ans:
11.52
